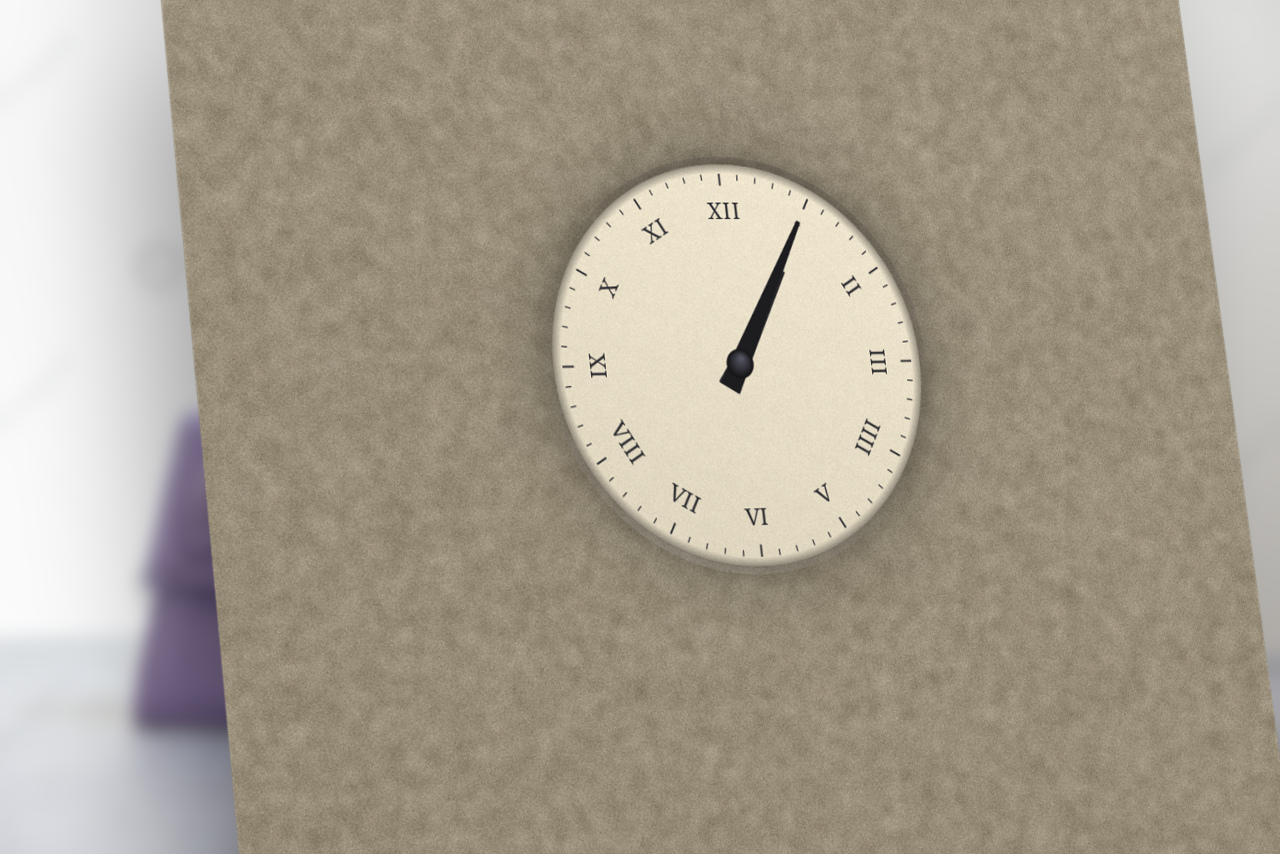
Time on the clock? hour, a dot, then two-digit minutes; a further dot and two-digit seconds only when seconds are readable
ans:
1.05
